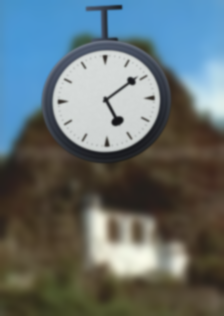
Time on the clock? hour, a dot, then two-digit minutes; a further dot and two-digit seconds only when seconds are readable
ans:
5.09
